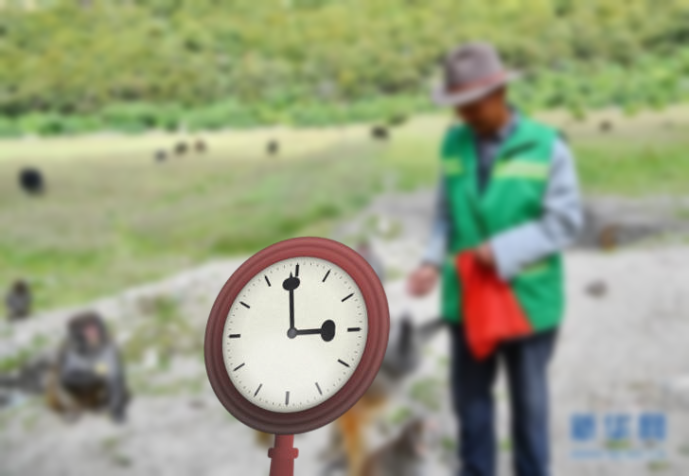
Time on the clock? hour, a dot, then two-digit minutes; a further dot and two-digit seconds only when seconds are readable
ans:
2.59
